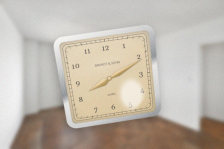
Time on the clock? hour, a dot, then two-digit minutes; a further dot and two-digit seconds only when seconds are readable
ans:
8.11
